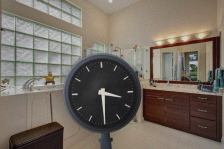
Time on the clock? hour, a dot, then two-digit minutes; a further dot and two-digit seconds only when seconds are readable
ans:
3.30
